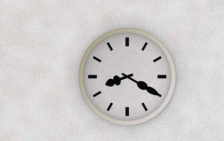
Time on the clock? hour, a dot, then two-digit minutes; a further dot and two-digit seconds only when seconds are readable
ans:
8.20
